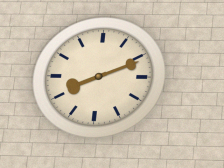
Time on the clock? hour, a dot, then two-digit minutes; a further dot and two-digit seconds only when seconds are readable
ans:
8.11
